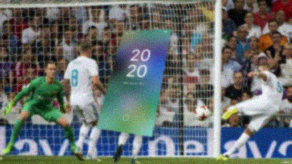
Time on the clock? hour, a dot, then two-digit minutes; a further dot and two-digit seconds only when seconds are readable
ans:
20.20
